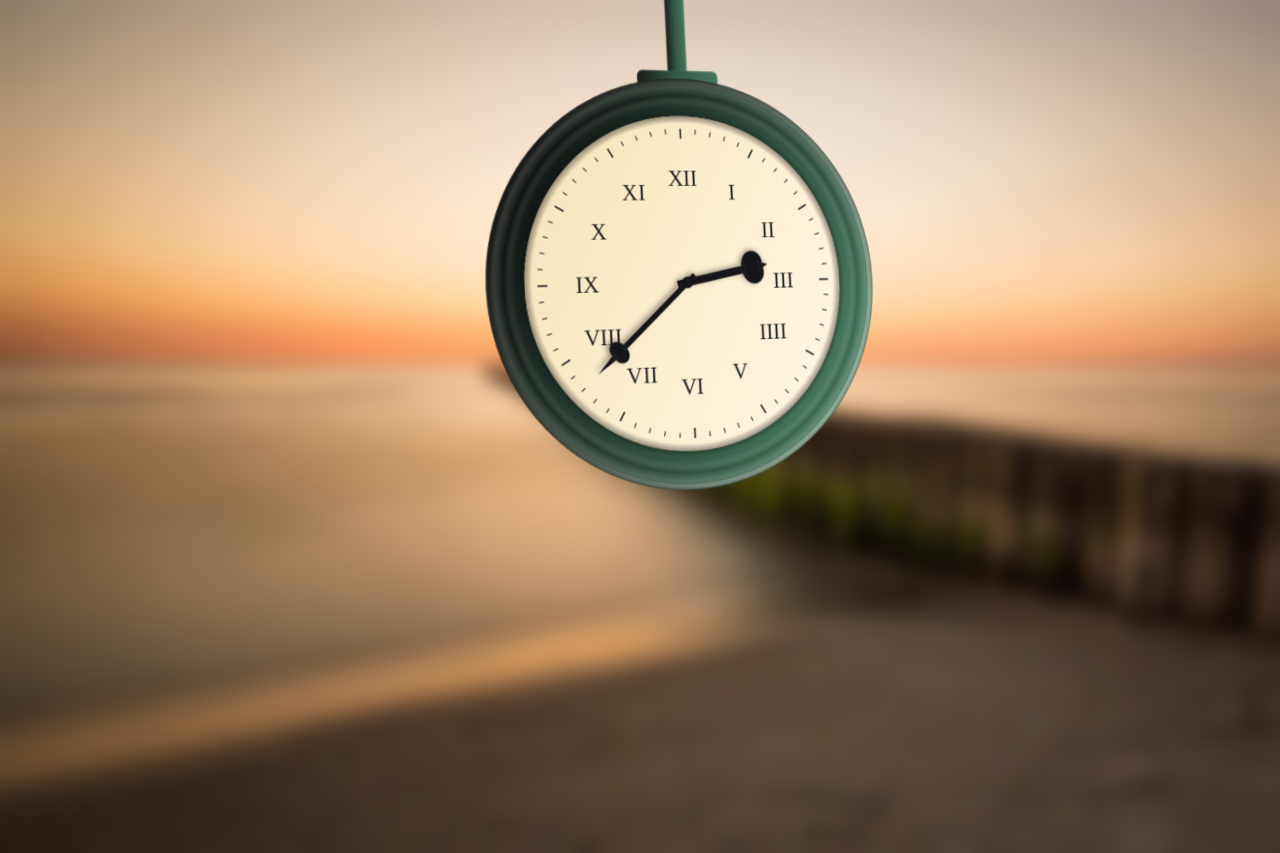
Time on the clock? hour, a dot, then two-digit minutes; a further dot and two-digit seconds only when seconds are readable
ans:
2.38
